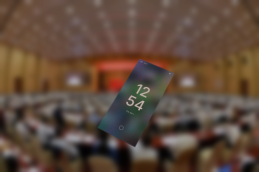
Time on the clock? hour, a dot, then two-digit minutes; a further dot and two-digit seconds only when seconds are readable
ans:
12.54
